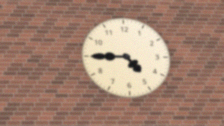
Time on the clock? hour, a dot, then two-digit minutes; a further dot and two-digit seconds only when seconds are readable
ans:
4.45
